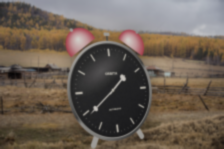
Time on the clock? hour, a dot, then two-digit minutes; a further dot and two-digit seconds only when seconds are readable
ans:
1.39
